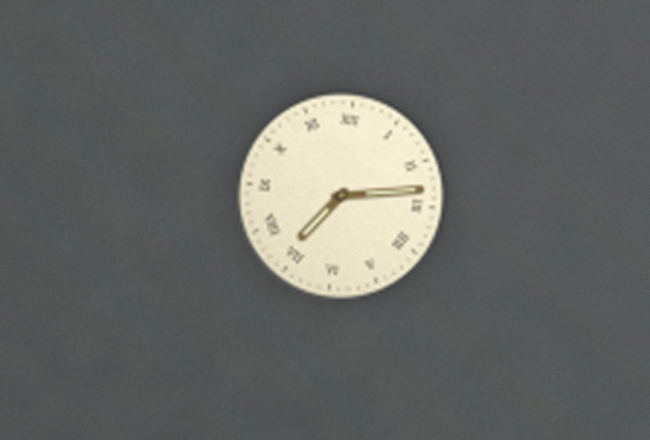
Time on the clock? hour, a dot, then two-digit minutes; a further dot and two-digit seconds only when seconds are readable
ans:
7.13
